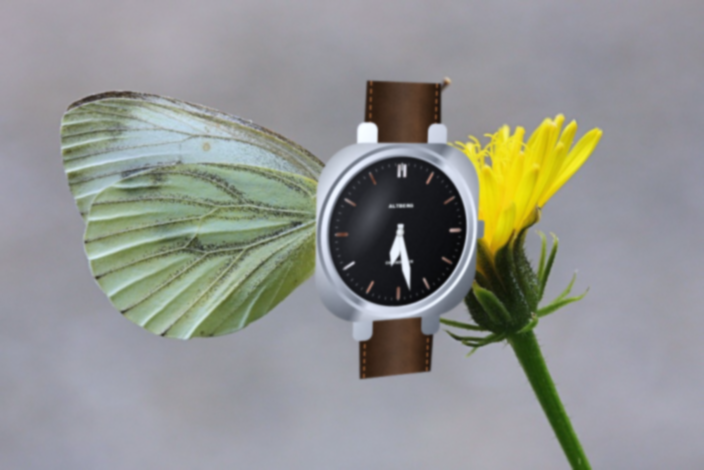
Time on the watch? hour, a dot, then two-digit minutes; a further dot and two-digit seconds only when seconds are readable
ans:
6.28
